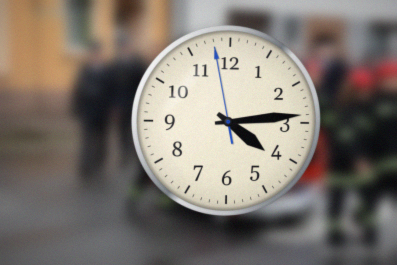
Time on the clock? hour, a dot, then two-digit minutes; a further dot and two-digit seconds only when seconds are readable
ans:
4.13.58
